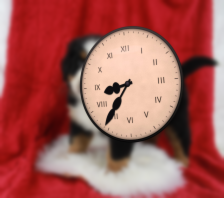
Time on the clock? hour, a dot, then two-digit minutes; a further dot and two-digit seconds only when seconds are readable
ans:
8.36
